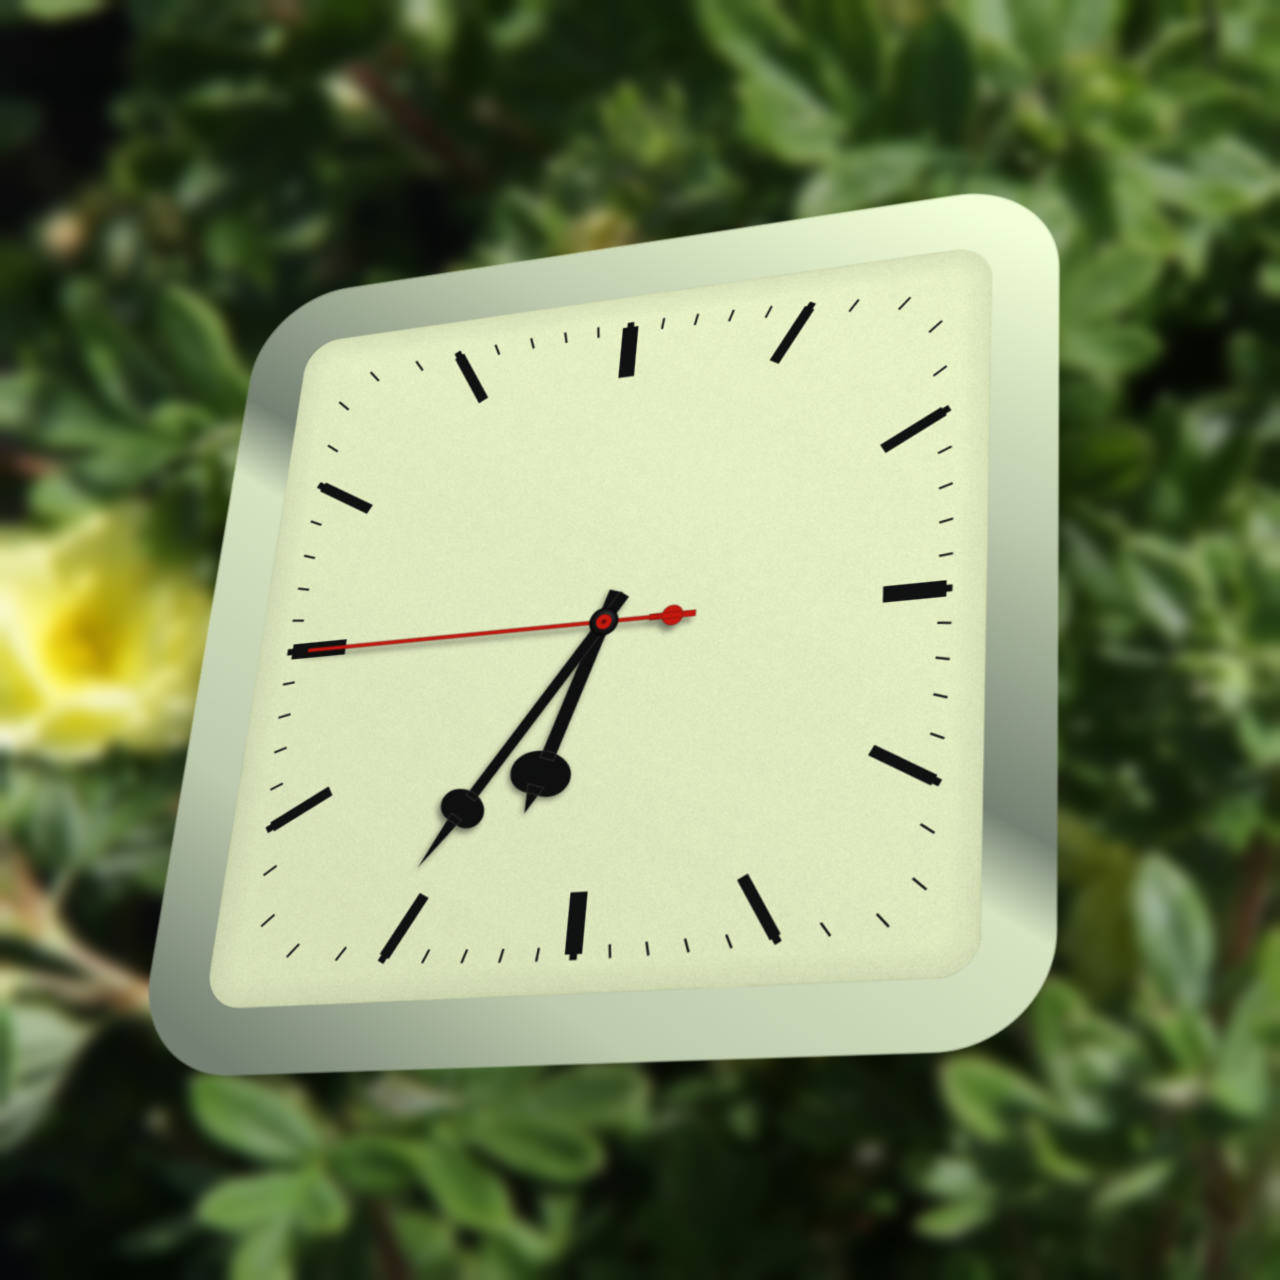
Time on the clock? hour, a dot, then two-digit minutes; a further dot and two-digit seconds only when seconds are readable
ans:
6.35.45
